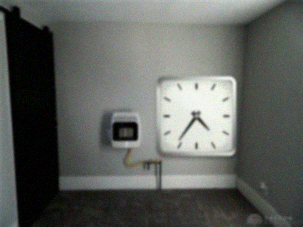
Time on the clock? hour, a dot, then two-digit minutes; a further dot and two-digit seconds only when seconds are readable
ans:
4.36
